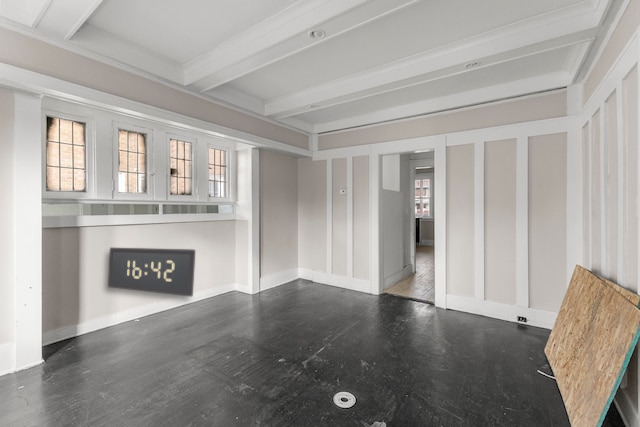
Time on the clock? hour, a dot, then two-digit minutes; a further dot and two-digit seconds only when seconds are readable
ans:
16.42
